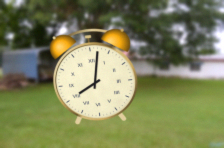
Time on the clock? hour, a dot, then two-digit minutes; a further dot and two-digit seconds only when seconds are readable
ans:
8.02
